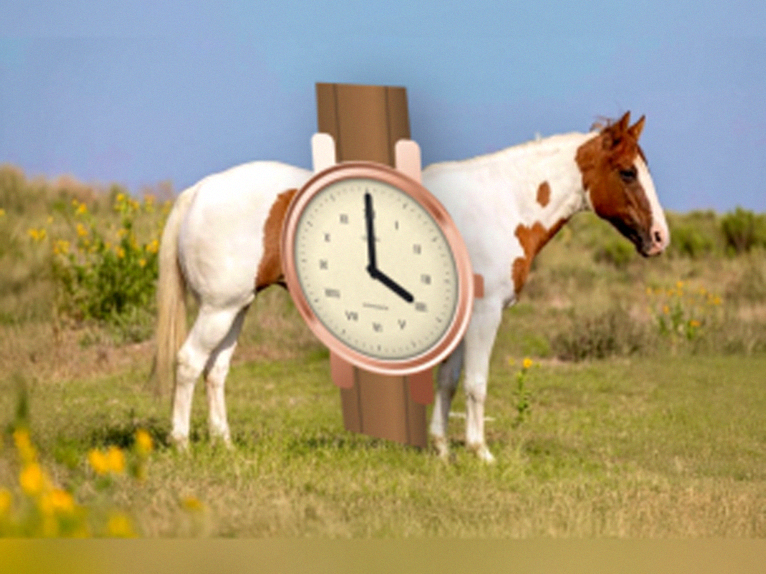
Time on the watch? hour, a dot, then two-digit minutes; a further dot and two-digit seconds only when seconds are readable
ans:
4.00
